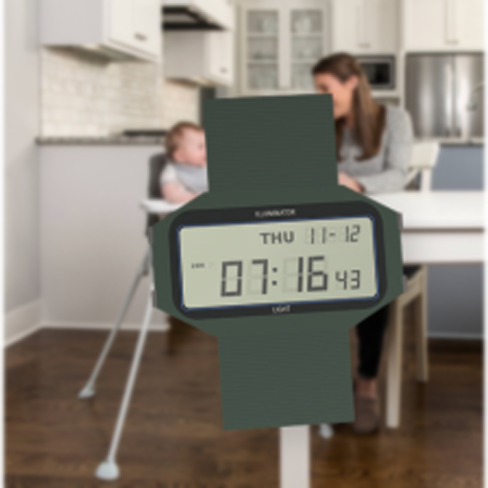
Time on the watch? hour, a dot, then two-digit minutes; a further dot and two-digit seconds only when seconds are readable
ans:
7.16.43
